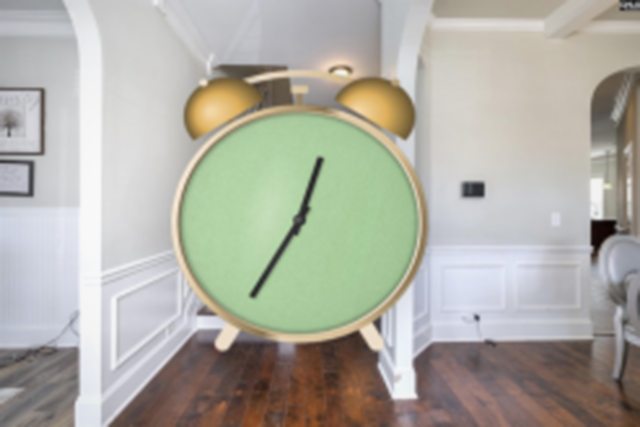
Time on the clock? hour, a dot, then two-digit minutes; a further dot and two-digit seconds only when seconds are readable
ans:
12.35
